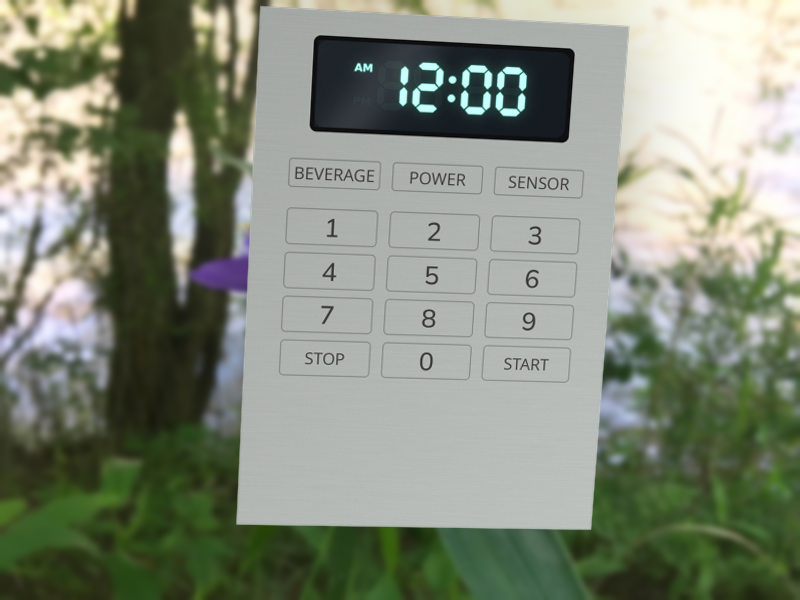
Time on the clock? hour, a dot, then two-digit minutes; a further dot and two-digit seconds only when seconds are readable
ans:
12.00
